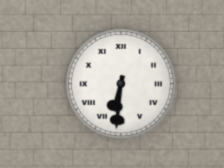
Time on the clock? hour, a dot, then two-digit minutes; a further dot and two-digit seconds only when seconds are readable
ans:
6.31
